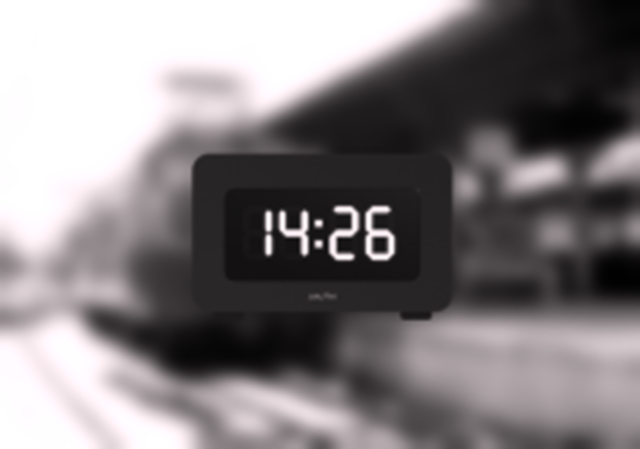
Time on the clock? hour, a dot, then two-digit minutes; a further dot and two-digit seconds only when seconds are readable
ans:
14.26
